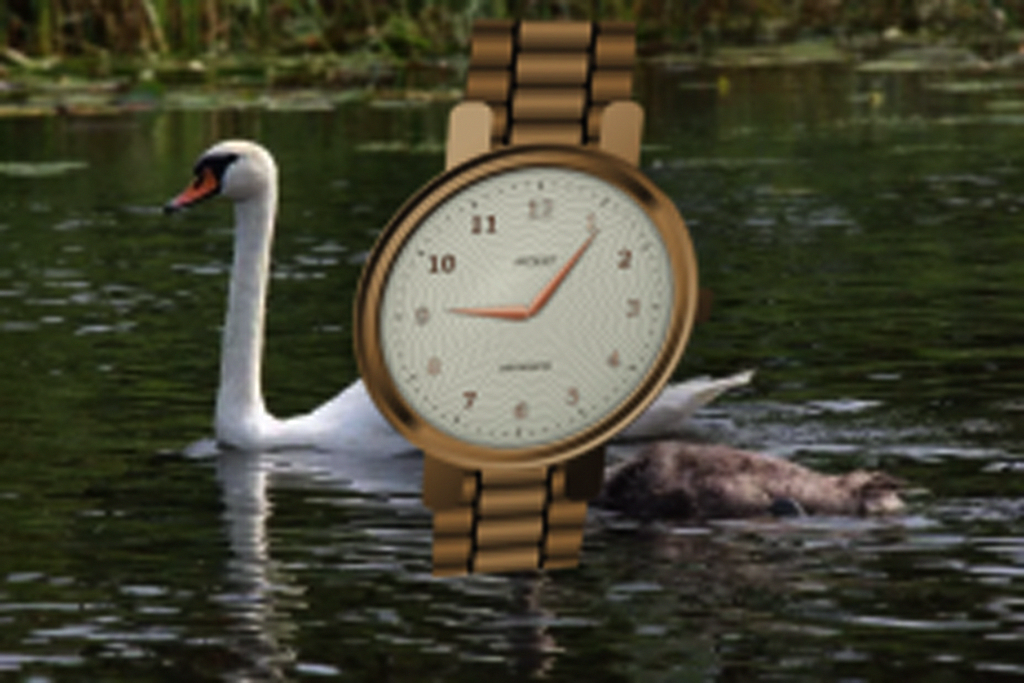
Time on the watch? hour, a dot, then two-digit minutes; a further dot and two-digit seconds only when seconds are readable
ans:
9.06
